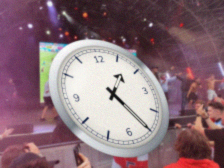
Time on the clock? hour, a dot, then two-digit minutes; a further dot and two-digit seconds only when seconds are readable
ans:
1.25
